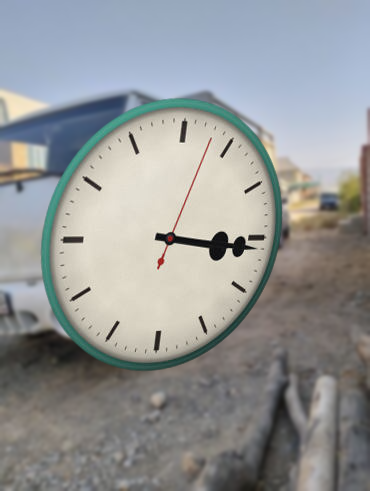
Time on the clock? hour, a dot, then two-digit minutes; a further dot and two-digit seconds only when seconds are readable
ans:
3.16.03
